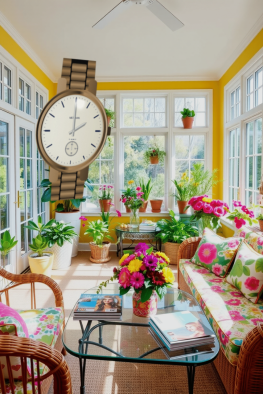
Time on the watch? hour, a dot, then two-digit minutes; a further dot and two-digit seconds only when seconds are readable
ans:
2.00
